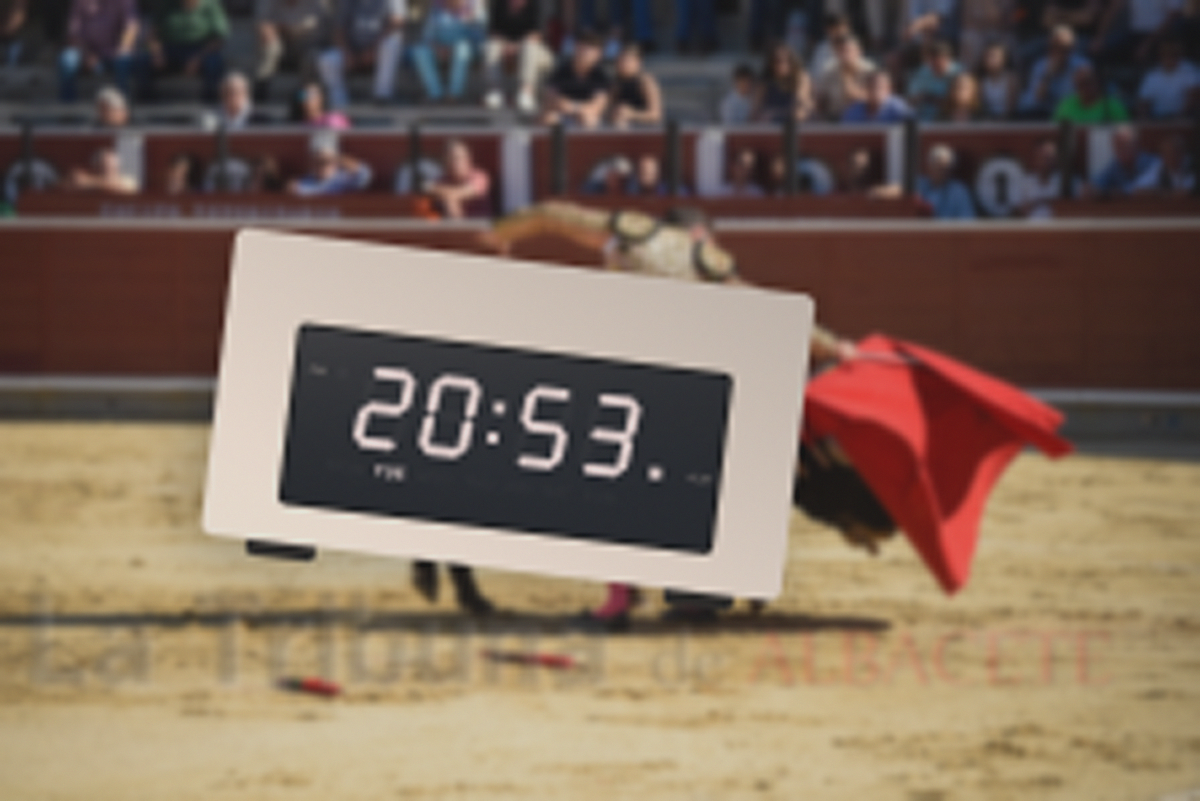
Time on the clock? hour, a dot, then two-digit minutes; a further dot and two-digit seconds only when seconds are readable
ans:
20.53
